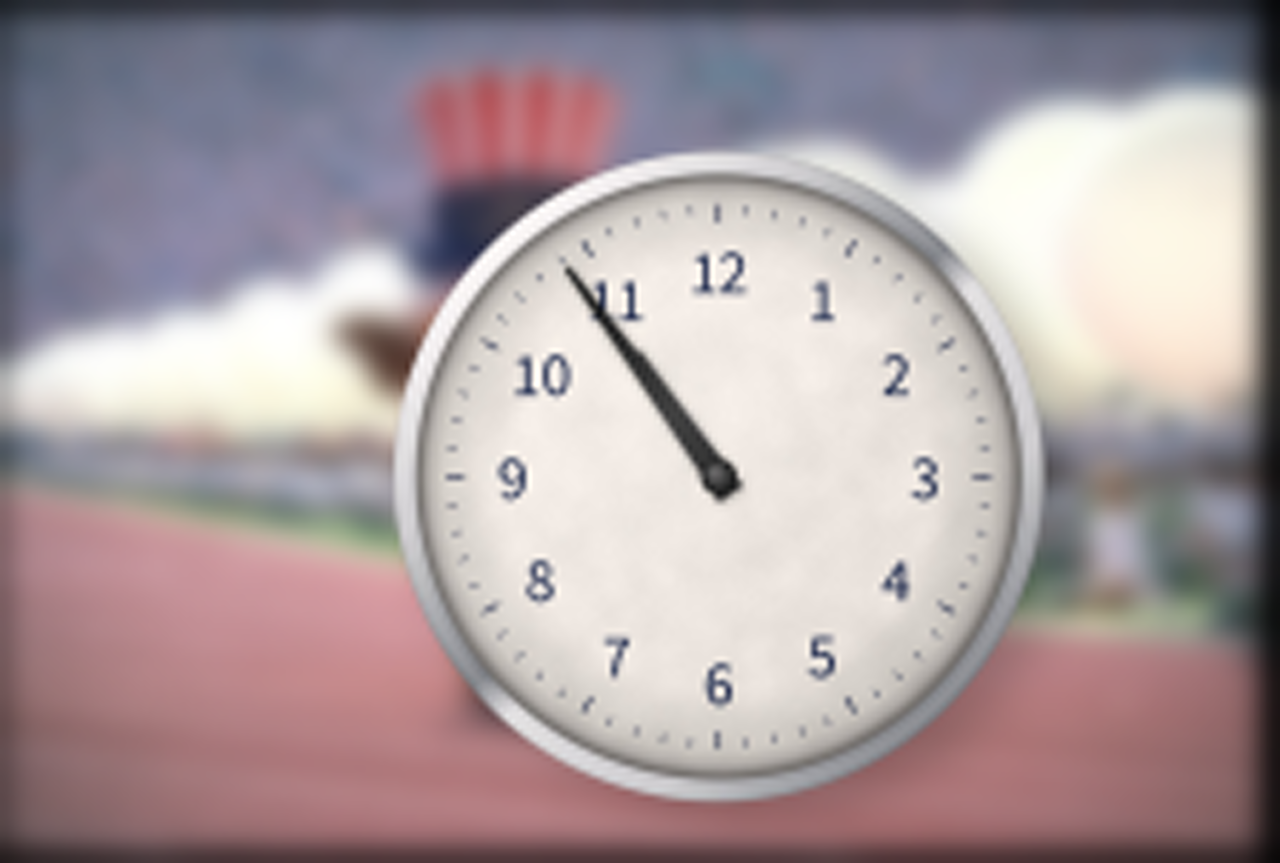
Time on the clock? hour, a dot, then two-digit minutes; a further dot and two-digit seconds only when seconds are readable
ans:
10.54
